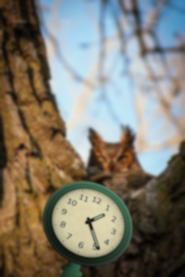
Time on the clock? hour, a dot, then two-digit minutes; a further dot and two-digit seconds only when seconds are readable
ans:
1.24
